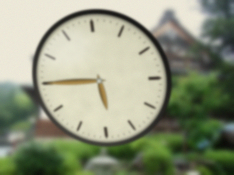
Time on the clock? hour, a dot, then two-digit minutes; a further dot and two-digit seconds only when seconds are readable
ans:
5.45
